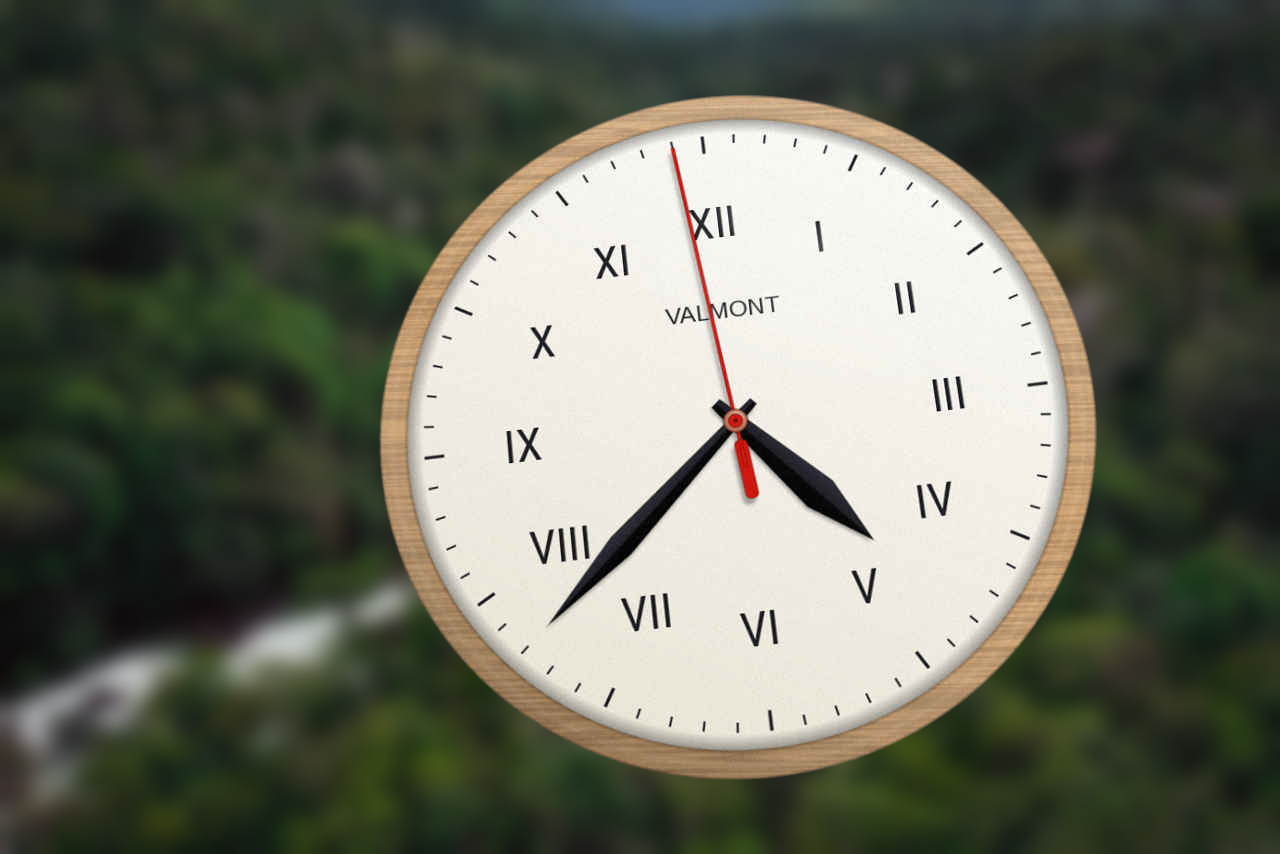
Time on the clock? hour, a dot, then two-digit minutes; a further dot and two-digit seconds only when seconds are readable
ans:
4.37.59
